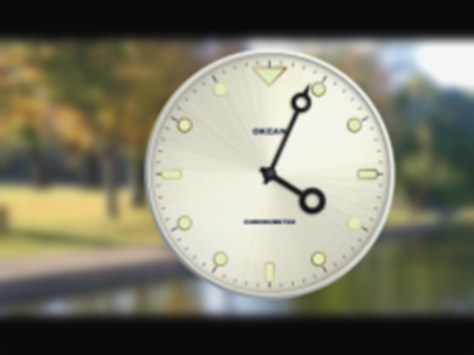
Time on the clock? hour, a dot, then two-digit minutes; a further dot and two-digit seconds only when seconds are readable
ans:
4.04
